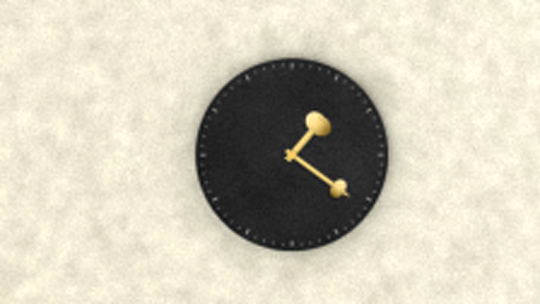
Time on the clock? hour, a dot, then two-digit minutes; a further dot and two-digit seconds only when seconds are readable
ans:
1.21
